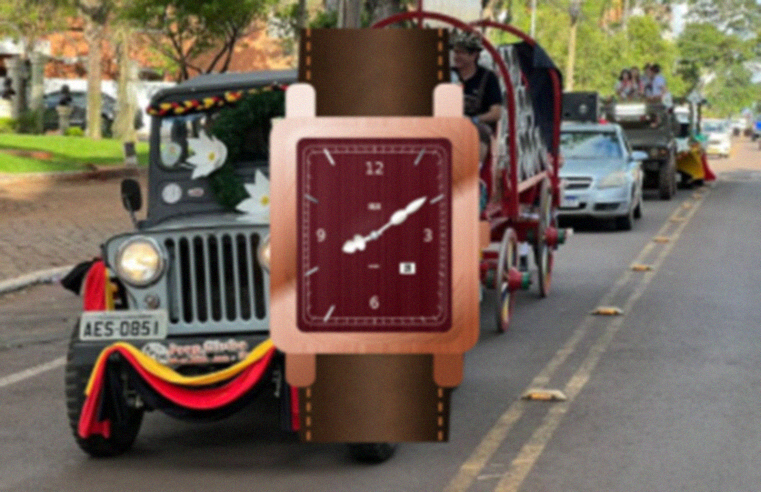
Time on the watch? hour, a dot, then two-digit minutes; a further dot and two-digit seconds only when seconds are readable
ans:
8.09
